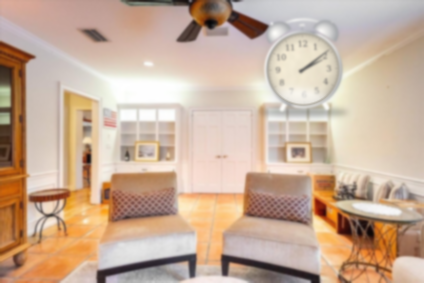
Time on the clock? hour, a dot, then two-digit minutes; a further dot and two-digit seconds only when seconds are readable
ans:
2.09
